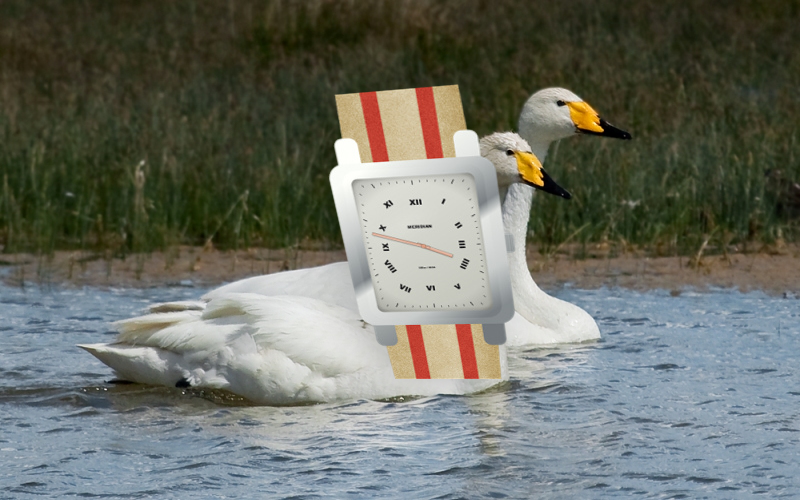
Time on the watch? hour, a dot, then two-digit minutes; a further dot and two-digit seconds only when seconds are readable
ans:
3.48
